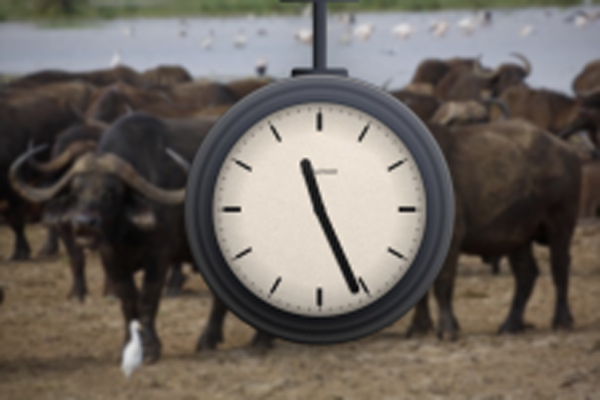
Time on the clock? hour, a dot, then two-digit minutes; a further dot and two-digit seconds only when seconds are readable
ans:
11.26
